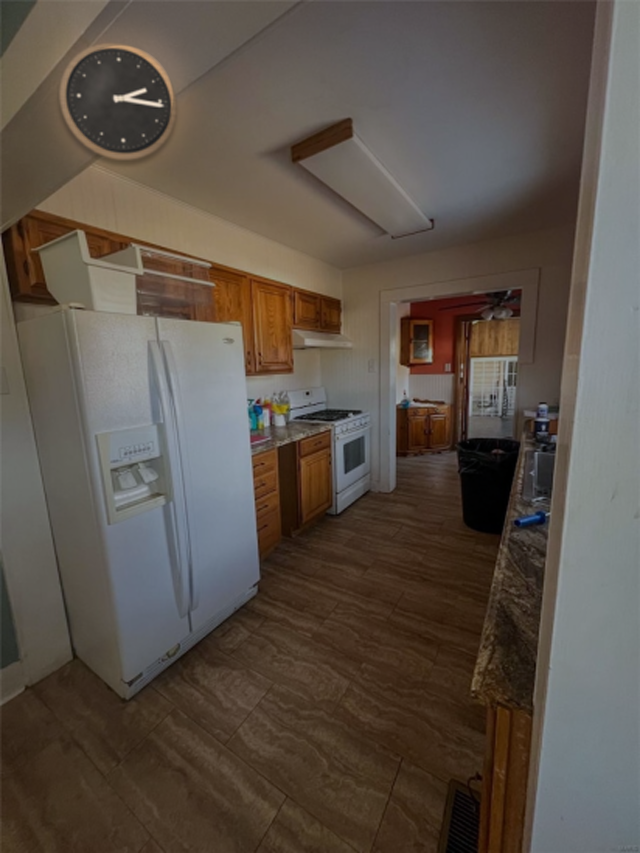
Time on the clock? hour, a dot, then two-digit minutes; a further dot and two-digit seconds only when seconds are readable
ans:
2.16
